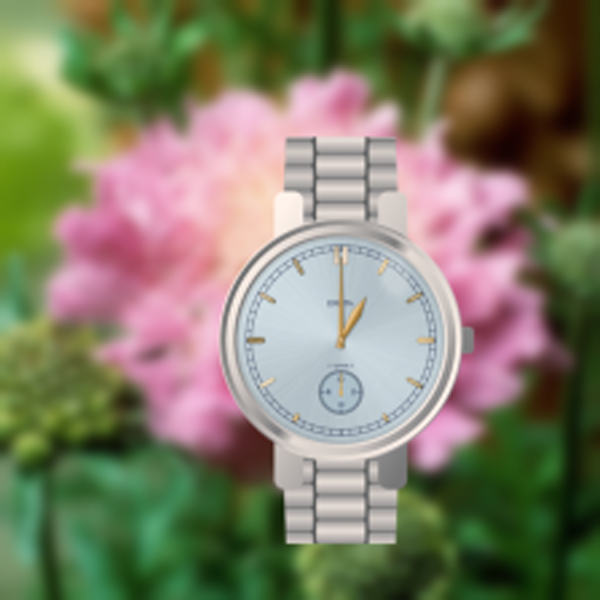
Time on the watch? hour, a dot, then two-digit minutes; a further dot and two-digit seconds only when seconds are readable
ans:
1.00
